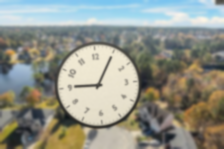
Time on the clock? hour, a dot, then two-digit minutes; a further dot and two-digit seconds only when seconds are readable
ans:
9.05
